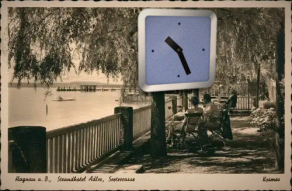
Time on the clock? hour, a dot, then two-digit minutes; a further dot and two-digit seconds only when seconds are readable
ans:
10.26
